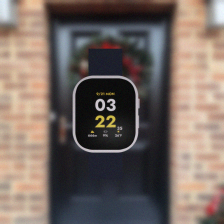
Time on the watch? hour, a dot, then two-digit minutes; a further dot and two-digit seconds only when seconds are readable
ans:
3.22
